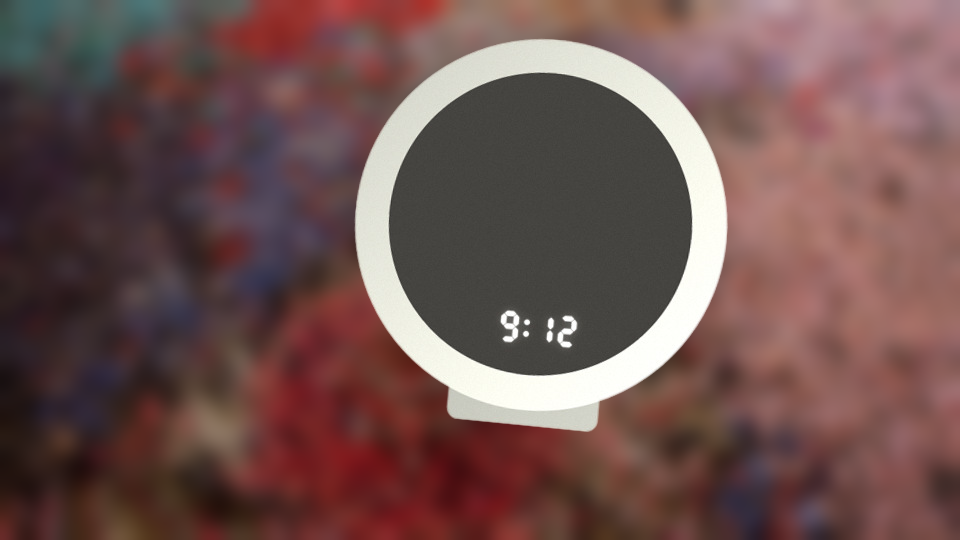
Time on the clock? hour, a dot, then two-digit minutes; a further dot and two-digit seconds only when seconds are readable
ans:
9.12
